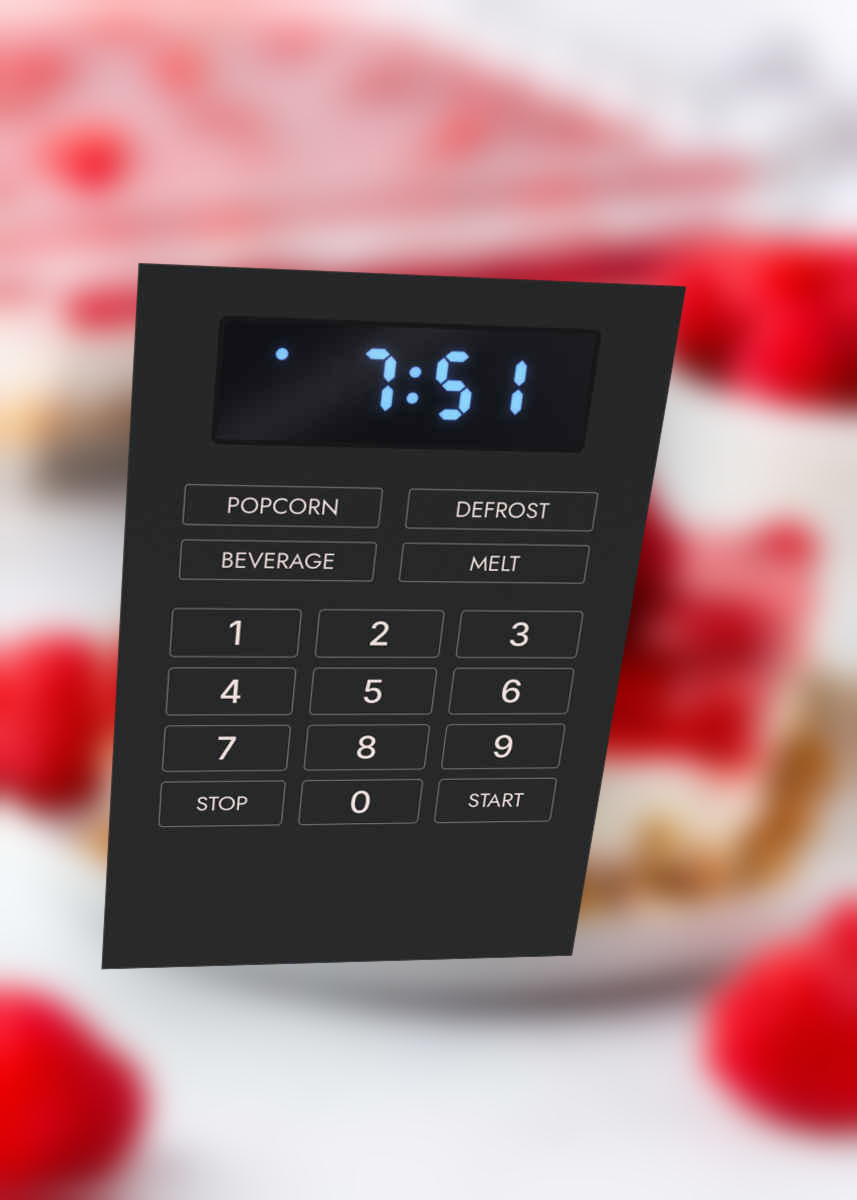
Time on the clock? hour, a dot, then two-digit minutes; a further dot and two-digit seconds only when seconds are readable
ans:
7.51
